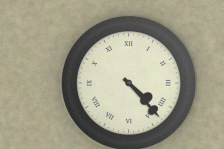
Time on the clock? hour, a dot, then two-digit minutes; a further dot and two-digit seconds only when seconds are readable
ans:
4.23
